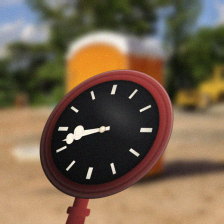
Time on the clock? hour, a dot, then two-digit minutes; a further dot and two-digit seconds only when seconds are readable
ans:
8.42
